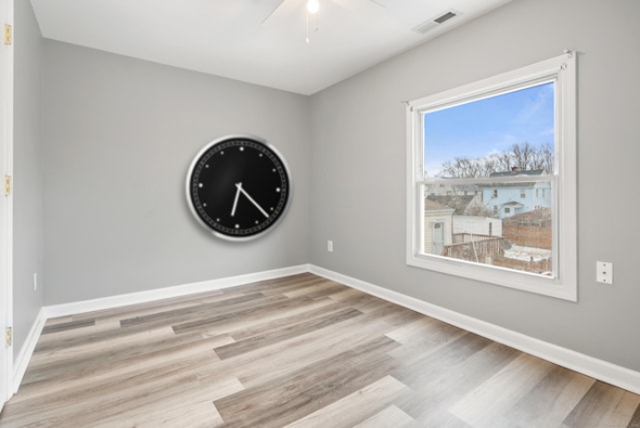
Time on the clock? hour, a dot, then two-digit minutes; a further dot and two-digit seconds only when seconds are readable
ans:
6.22
